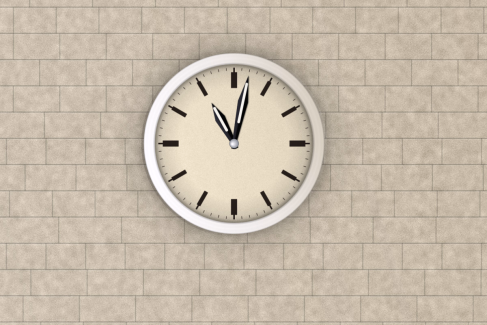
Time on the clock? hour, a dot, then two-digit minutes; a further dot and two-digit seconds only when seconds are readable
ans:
11.02
